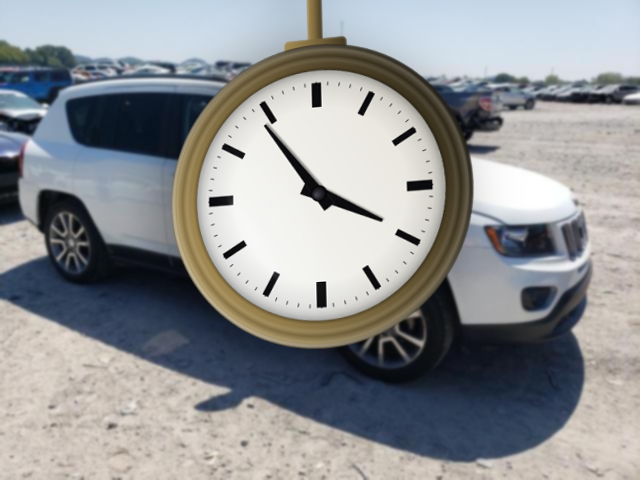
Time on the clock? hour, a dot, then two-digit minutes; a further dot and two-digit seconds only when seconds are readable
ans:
3.54
